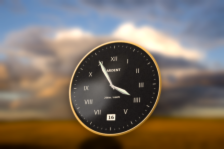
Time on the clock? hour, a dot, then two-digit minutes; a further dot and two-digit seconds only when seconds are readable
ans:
3.55
